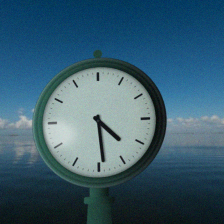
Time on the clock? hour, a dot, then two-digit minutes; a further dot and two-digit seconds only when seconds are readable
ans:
4.29
